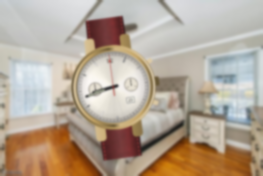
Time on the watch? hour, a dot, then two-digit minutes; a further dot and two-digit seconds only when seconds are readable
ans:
8.43
